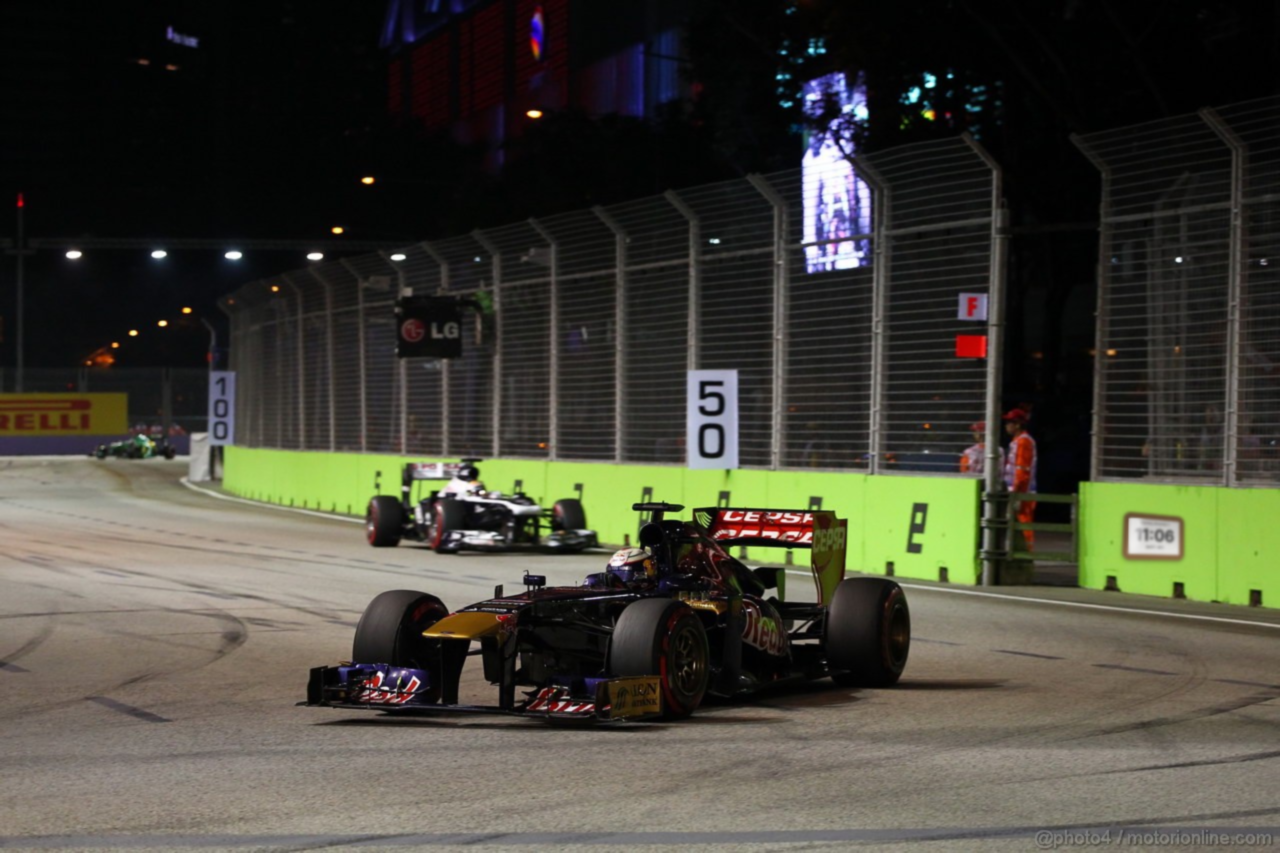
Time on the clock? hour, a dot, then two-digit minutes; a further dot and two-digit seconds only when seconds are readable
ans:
11.06
